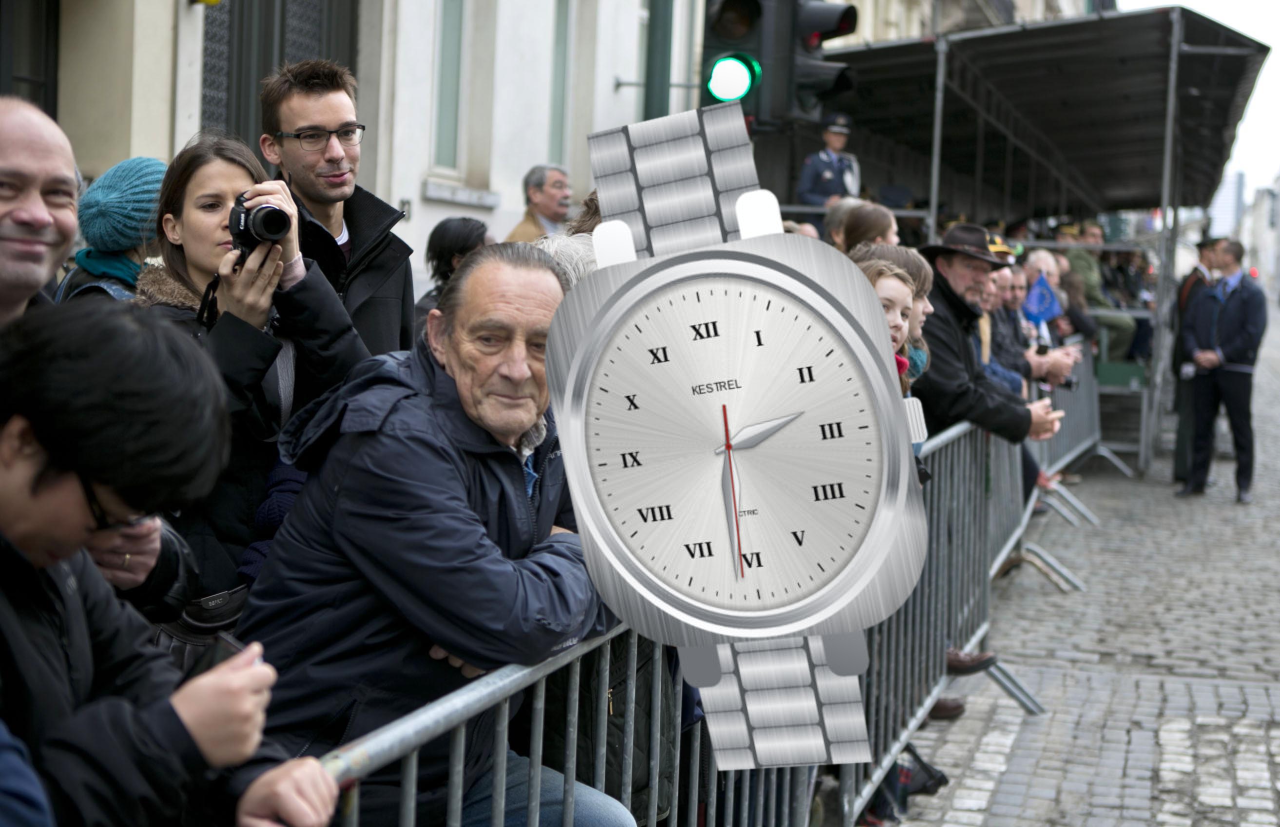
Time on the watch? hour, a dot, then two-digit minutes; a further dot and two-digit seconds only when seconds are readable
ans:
2.31.31
